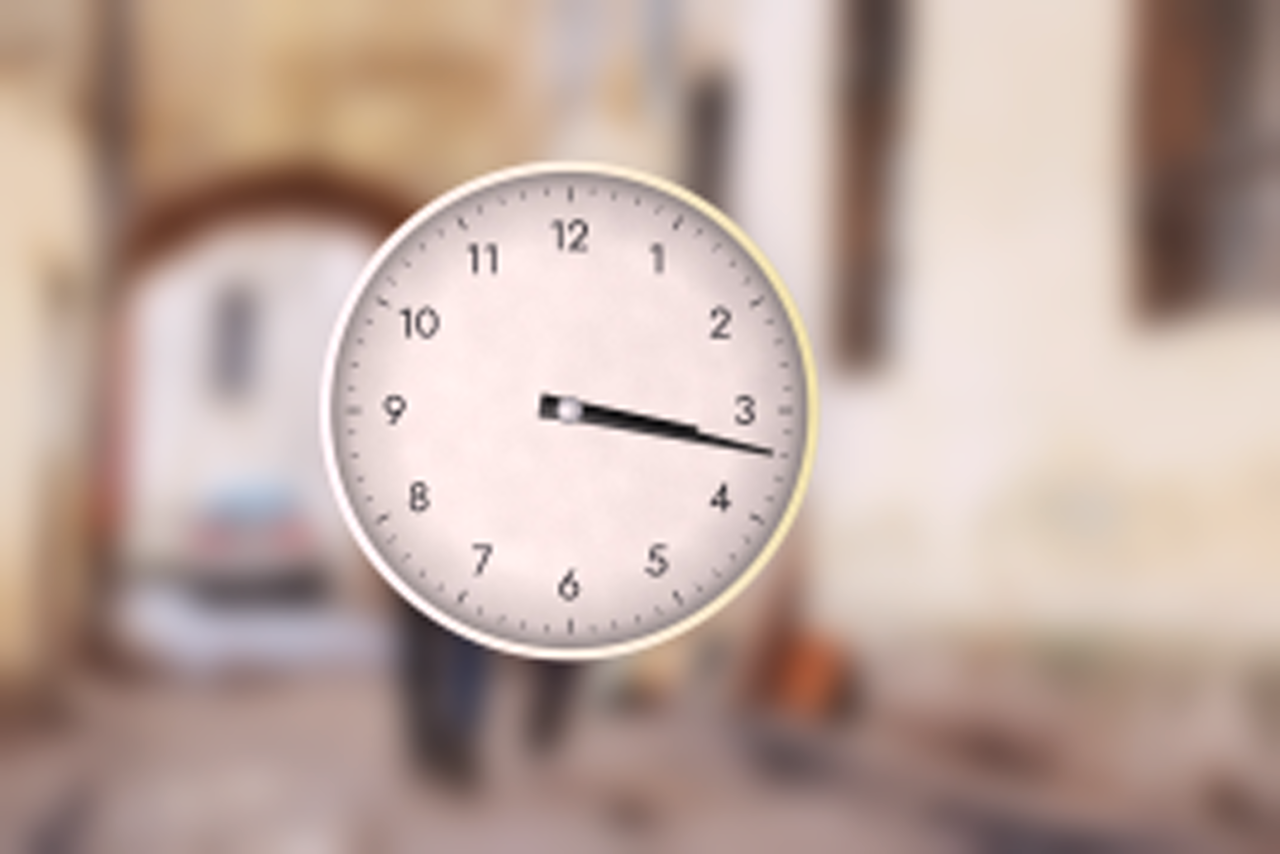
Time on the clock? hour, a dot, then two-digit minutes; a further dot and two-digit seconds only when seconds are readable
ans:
3.17
